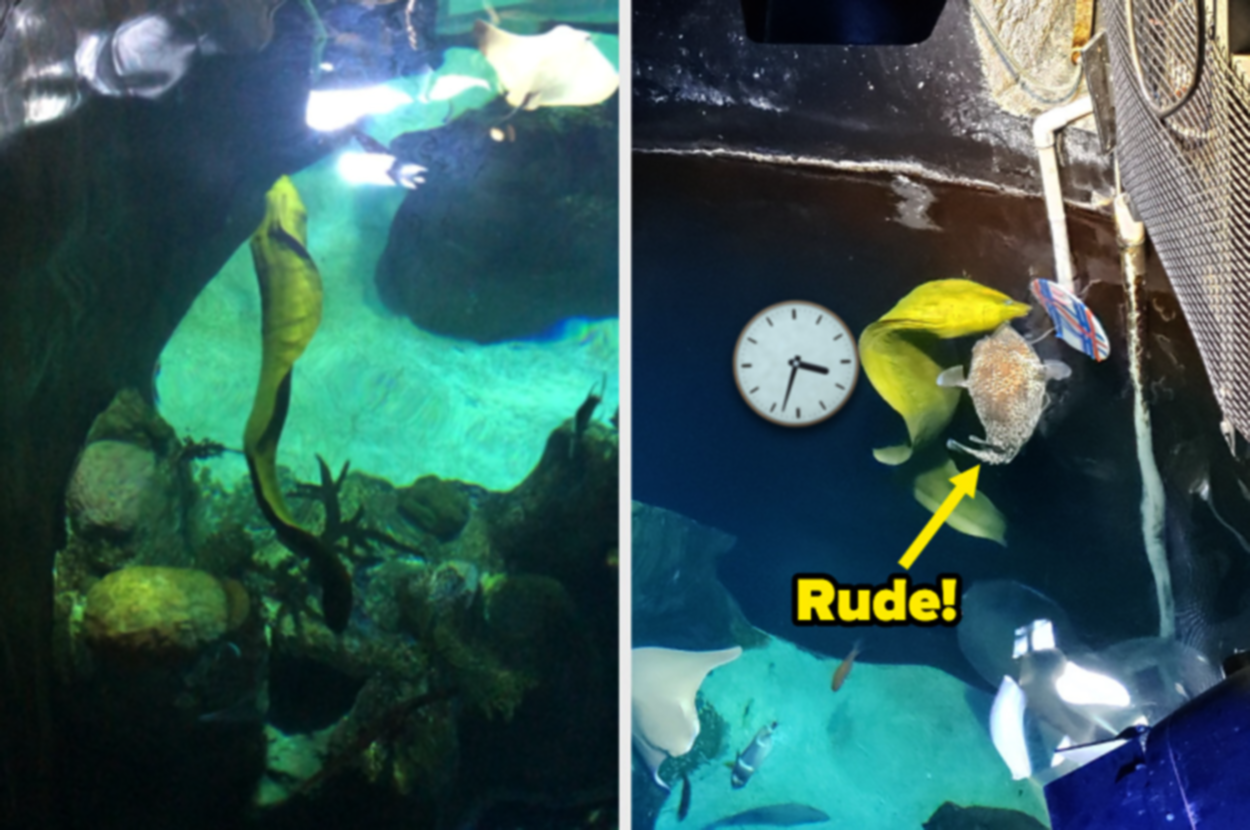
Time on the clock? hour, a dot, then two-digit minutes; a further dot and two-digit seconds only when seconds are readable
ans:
3.33
